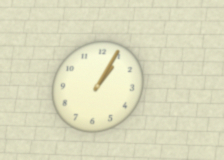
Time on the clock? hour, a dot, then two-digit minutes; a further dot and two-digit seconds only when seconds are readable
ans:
1.04
